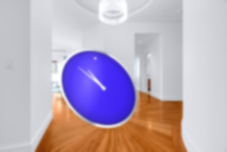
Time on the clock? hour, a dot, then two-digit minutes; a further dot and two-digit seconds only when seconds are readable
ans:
10.52
